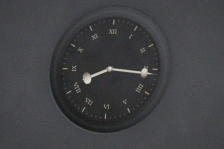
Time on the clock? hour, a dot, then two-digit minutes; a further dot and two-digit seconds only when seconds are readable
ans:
8.16
